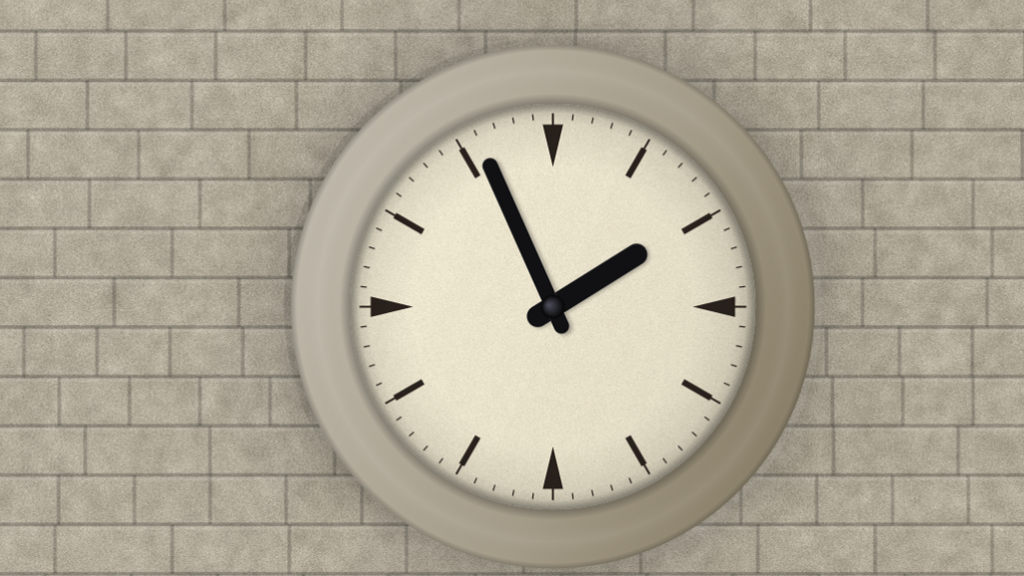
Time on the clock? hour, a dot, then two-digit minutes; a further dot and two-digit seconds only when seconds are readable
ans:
1.56
